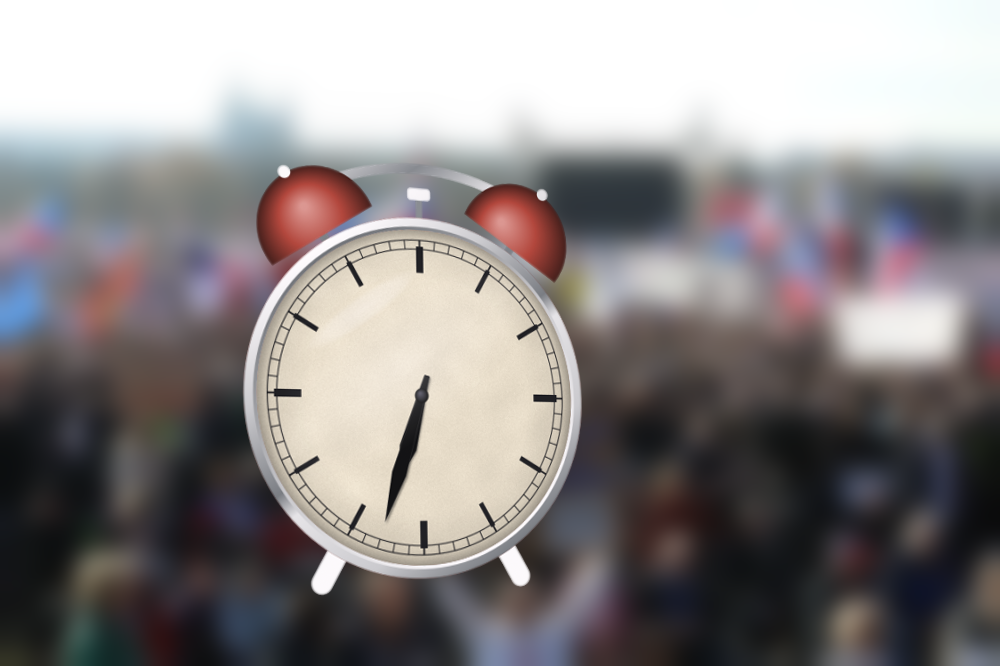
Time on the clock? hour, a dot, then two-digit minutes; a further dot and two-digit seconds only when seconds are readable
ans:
6.33
